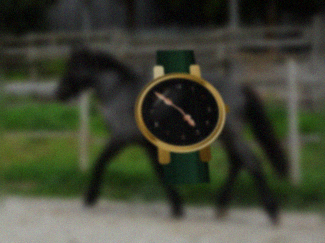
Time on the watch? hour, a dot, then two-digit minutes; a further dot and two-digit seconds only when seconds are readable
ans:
4.52
